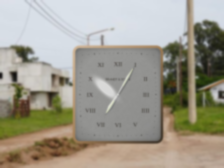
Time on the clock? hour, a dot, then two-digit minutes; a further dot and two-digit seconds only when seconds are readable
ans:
7.05
